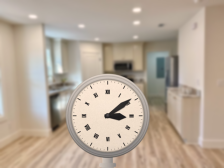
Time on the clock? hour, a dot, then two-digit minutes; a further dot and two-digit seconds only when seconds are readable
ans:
3.09
